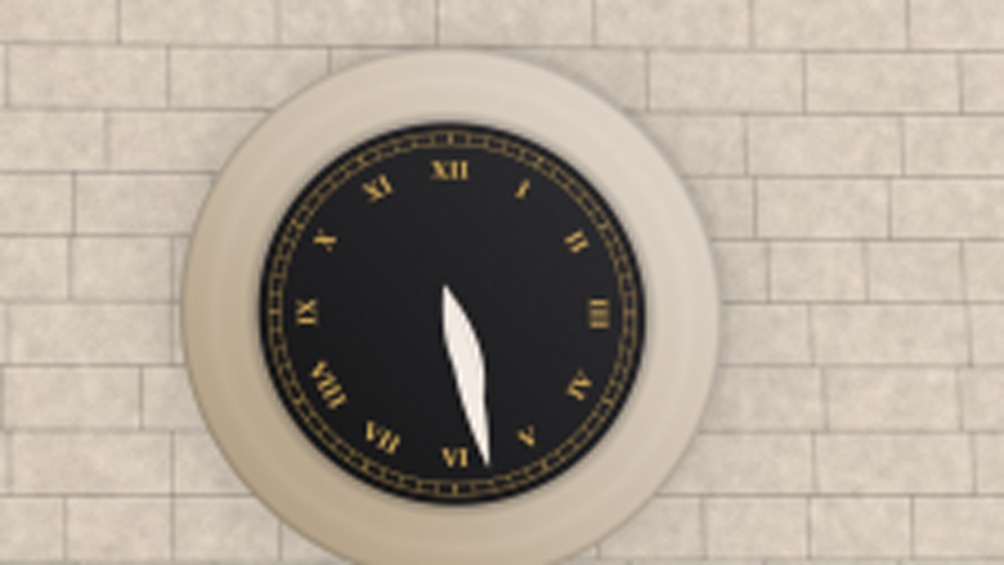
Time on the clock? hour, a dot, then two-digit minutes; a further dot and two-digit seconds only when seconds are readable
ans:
5.28
